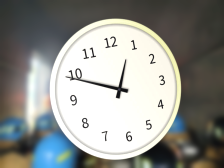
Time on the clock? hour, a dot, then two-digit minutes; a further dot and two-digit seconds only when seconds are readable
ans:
12.49
